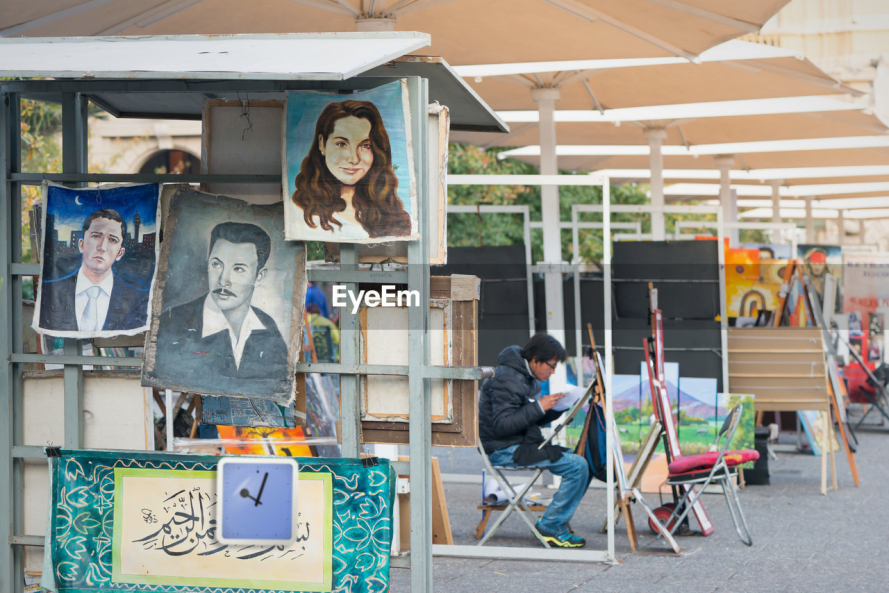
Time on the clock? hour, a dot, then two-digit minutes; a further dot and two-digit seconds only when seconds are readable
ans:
10.03
